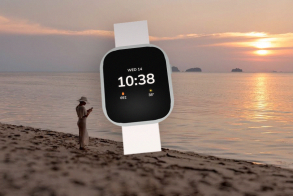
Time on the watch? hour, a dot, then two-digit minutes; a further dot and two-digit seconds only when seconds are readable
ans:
10.38
